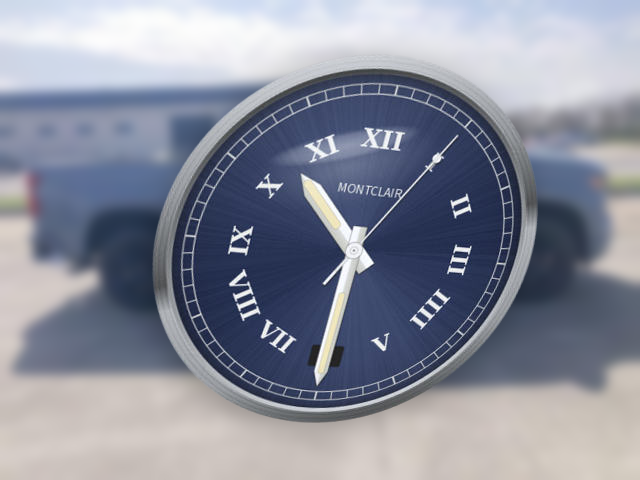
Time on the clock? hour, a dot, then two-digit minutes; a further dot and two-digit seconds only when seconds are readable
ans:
10.30.05
